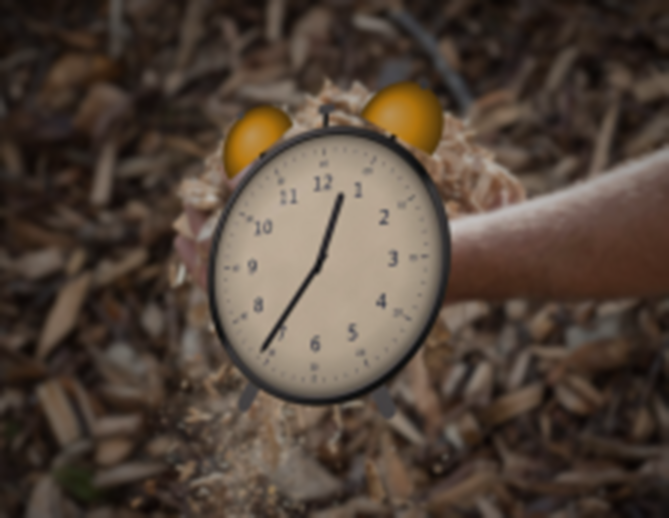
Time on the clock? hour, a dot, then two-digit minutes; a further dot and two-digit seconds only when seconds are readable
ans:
12.36
